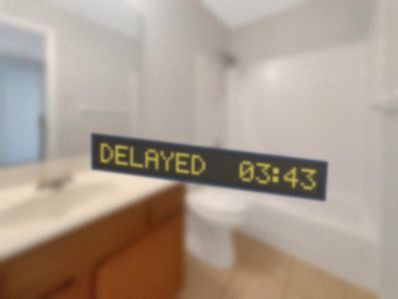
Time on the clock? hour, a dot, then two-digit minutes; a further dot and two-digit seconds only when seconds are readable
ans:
3.43
